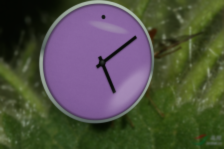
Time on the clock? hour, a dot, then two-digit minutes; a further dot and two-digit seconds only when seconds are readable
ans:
5.09
